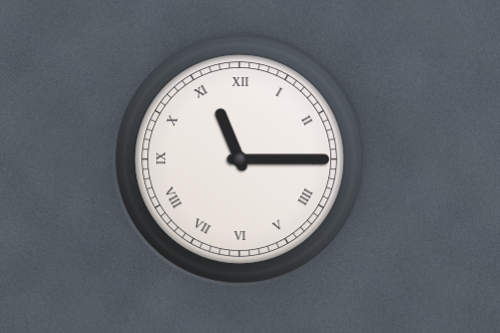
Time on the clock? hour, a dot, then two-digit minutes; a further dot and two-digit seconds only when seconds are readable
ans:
11.15
